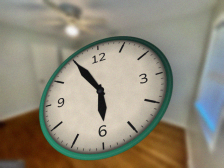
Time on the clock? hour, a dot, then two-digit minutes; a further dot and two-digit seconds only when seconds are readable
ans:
5.55
